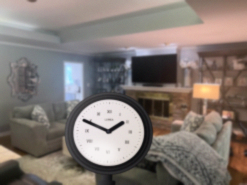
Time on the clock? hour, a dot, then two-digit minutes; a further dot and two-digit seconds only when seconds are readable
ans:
1.49
